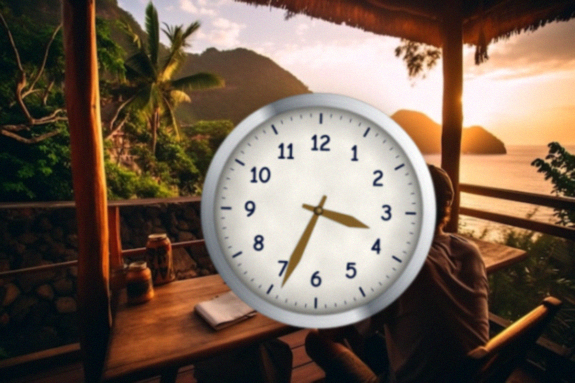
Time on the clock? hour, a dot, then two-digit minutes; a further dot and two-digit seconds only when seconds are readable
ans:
3.34
